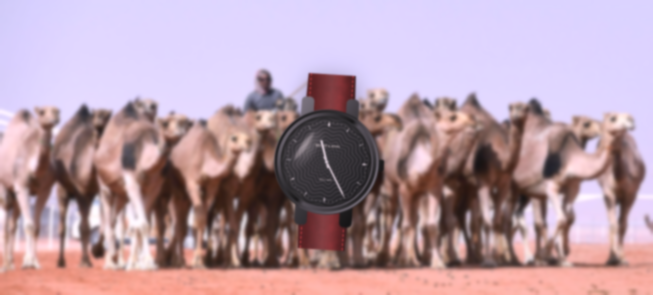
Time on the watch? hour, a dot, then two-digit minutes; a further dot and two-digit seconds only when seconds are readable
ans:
11.25
